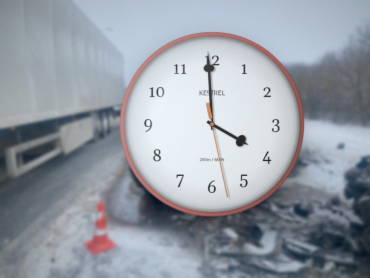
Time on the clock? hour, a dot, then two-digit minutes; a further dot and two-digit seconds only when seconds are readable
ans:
3.59.28
